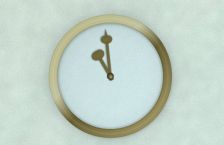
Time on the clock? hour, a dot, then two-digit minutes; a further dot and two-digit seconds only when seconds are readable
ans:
10.59
